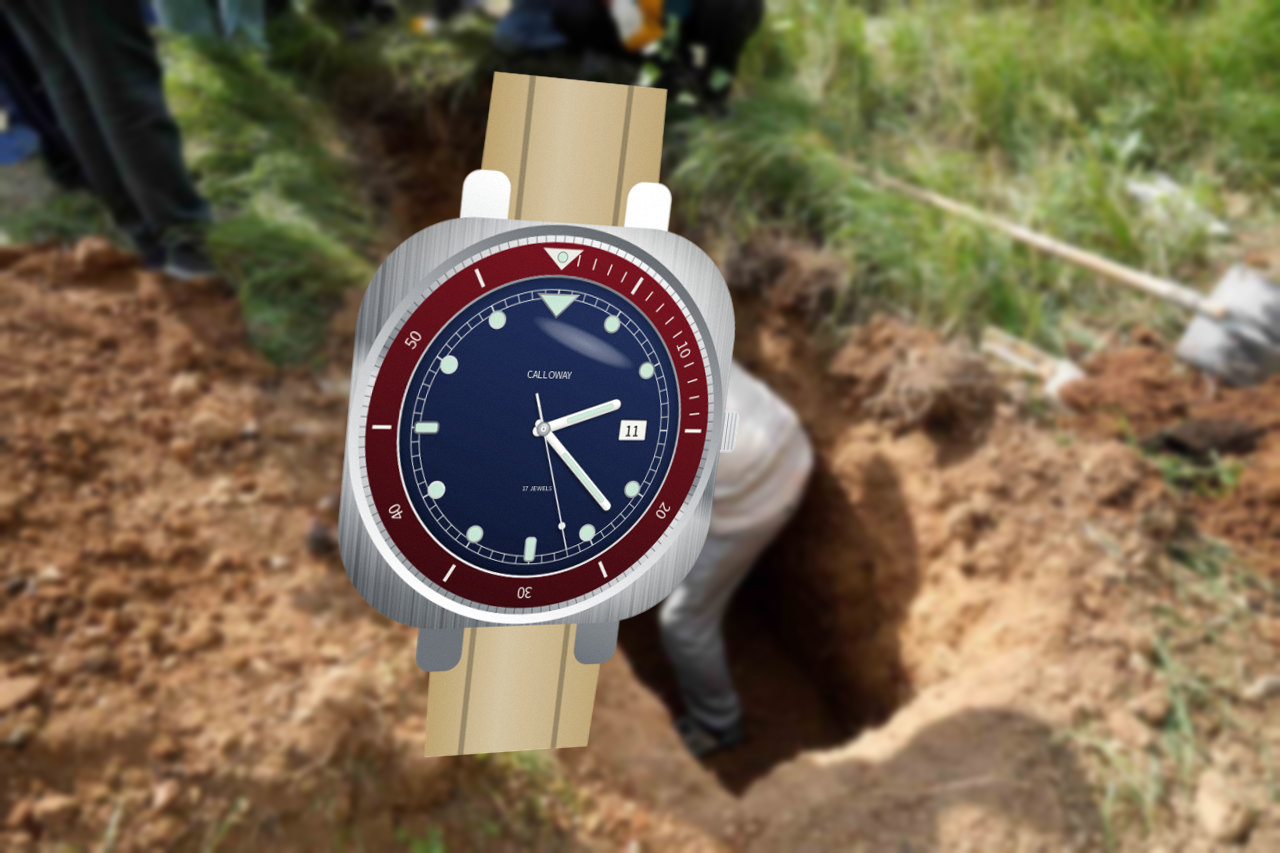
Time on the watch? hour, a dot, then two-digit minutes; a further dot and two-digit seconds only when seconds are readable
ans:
2.22.27
